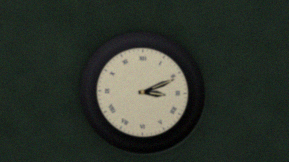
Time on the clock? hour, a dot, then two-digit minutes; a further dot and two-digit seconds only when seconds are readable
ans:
3.11
